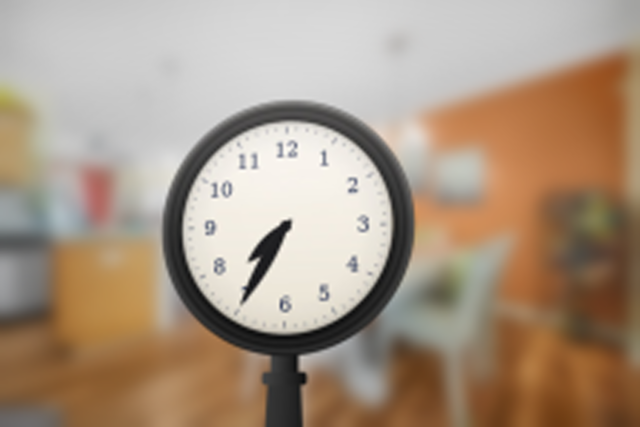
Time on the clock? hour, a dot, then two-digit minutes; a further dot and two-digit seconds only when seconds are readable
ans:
7.35
